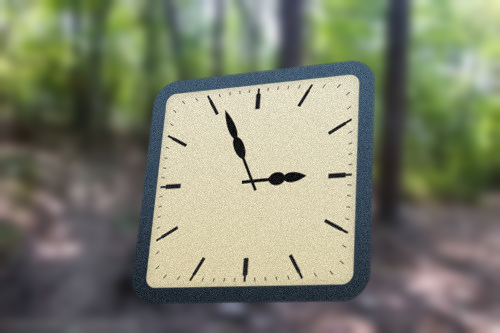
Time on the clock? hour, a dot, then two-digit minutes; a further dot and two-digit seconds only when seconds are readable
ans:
2.56
